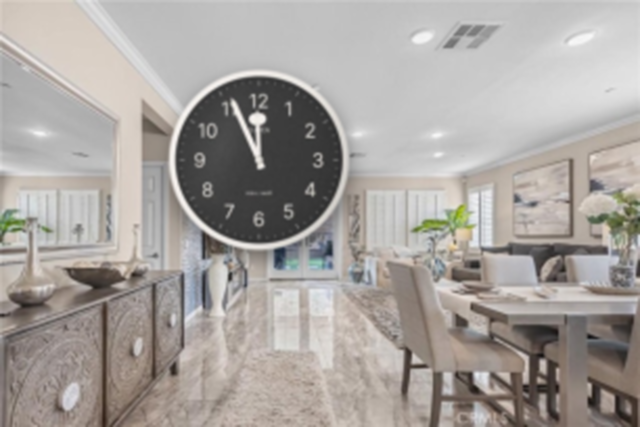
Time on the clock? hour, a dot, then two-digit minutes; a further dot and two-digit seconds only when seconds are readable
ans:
11.56
